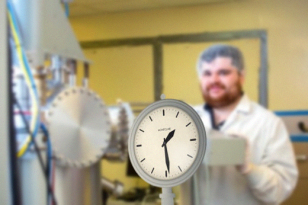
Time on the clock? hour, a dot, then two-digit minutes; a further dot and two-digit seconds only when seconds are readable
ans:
1.29
